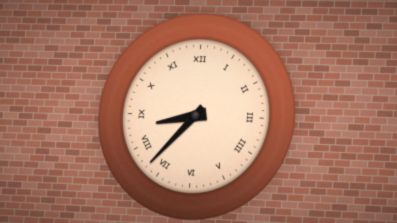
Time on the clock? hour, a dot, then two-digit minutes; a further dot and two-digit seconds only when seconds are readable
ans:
8.37
